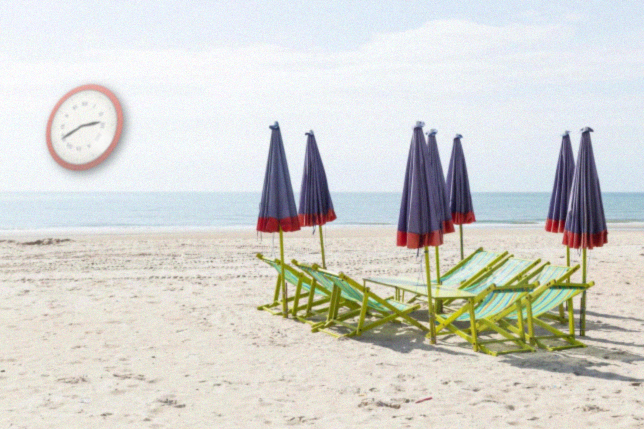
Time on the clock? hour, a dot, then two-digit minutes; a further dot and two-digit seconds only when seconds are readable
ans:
2.40
